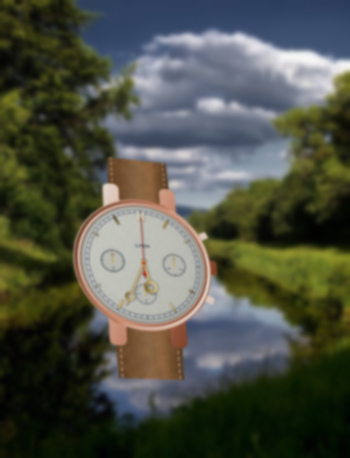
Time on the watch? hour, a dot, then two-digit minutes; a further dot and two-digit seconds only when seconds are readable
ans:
5.34
